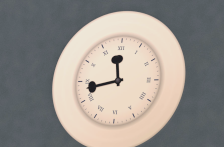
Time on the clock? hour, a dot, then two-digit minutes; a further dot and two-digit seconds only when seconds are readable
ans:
11.43
